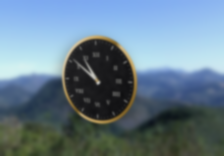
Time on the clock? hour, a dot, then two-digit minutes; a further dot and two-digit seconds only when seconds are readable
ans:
10.51
